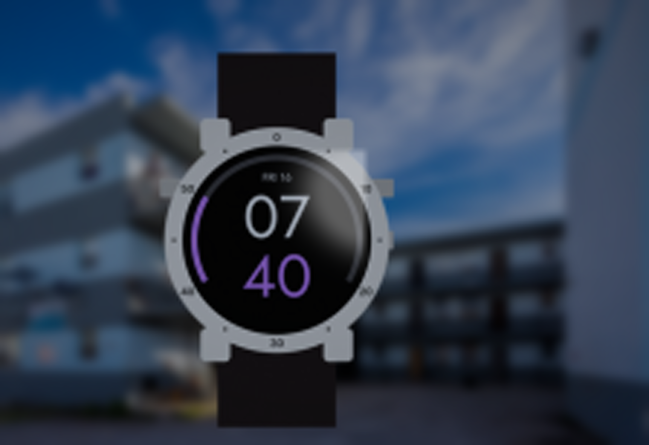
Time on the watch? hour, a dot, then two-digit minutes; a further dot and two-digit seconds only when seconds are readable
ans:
7.40
